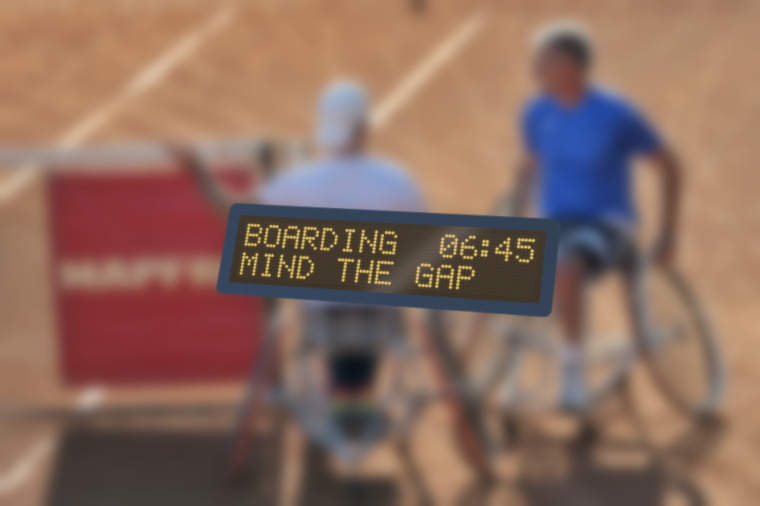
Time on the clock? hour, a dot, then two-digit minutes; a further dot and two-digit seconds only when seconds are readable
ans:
6.45
